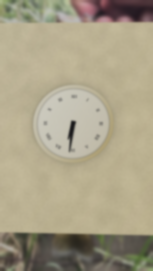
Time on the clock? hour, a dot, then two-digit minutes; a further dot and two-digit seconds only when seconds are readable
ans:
6.31
